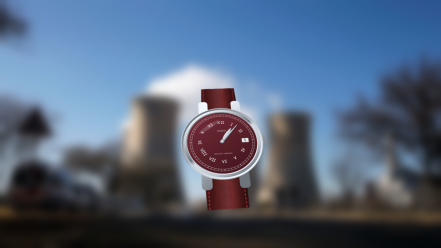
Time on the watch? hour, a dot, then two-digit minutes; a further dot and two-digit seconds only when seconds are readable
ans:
1.07
